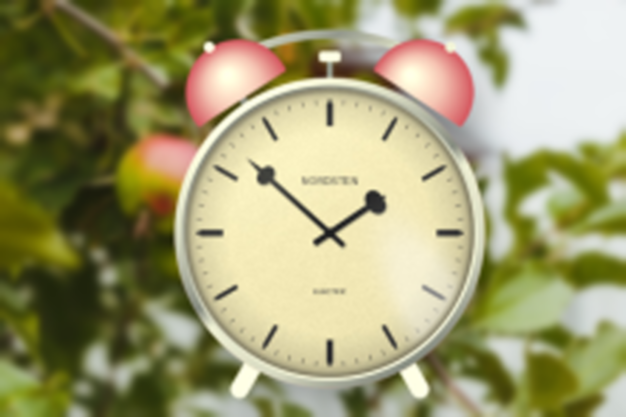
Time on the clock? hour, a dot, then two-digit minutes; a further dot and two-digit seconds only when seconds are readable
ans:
1.52
